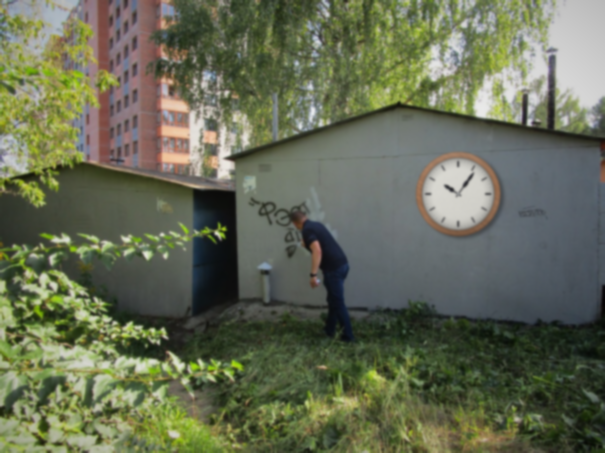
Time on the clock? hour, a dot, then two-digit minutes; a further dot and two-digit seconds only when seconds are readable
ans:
10.06
